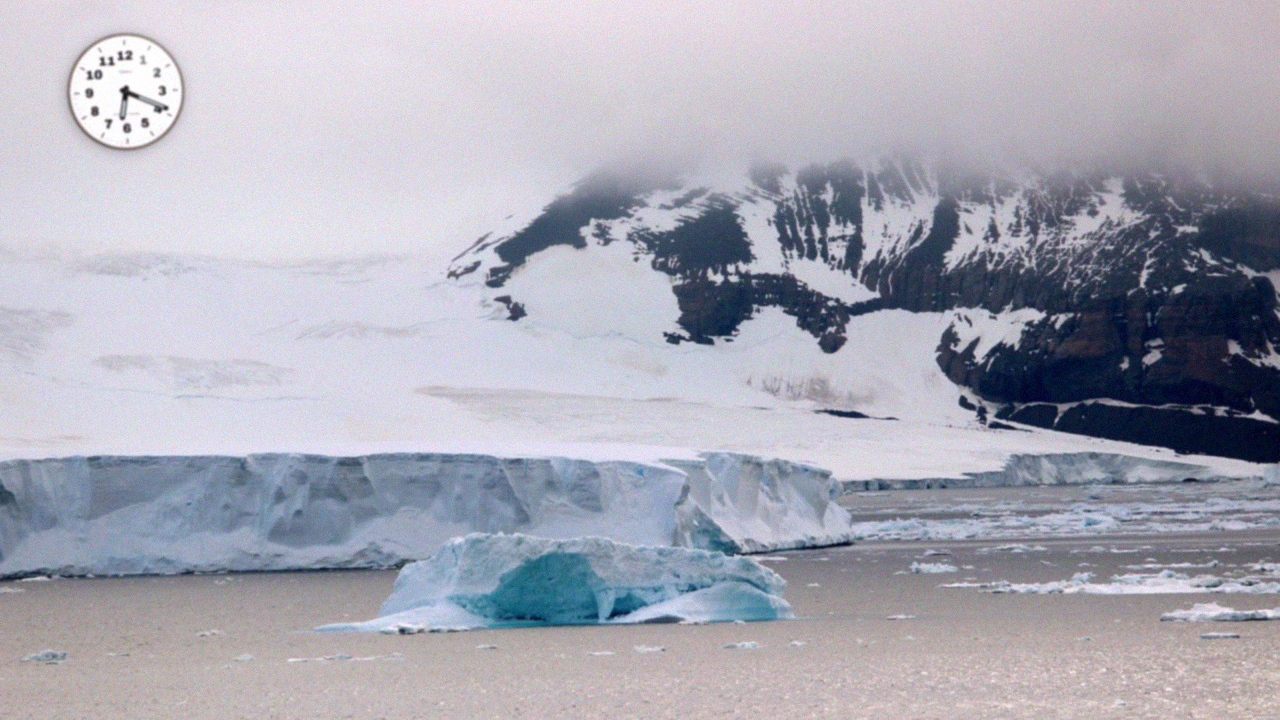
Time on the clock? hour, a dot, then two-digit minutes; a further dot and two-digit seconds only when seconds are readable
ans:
6.19
